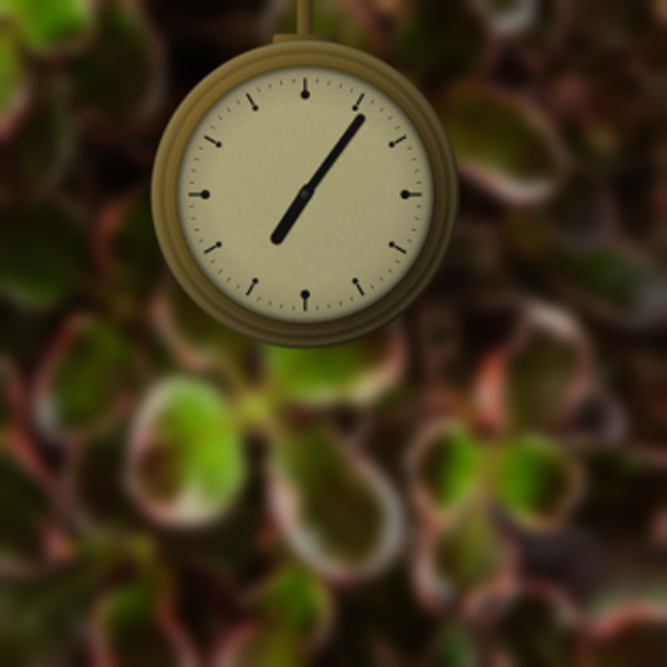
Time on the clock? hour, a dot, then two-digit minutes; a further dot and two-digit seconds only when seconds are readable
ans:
7.06
